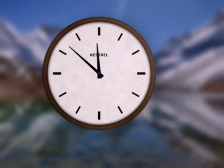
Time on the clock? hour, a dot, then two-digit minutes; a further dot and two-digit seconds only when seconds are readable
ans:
11.52
